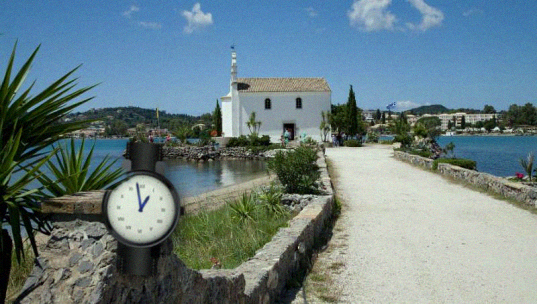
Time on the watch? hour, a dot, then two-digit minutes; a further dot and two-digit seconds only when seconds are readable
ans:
12.58
